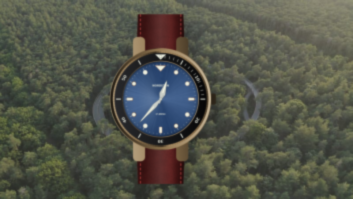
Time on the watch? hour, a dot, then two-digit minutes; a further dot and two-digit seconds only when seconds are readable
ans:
12.37
